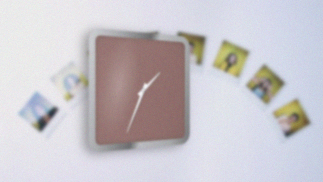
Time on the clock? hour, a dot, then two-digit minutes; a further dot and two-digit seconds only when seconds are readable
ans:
1.34
